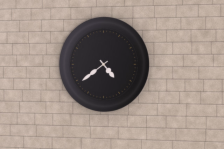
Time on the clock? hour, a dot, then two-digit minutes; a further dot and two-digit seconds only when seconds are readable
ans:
4.39
